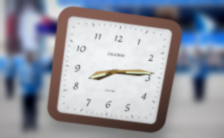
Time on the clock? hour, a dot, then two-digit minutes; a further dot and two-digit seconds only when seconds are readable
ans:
8.14
